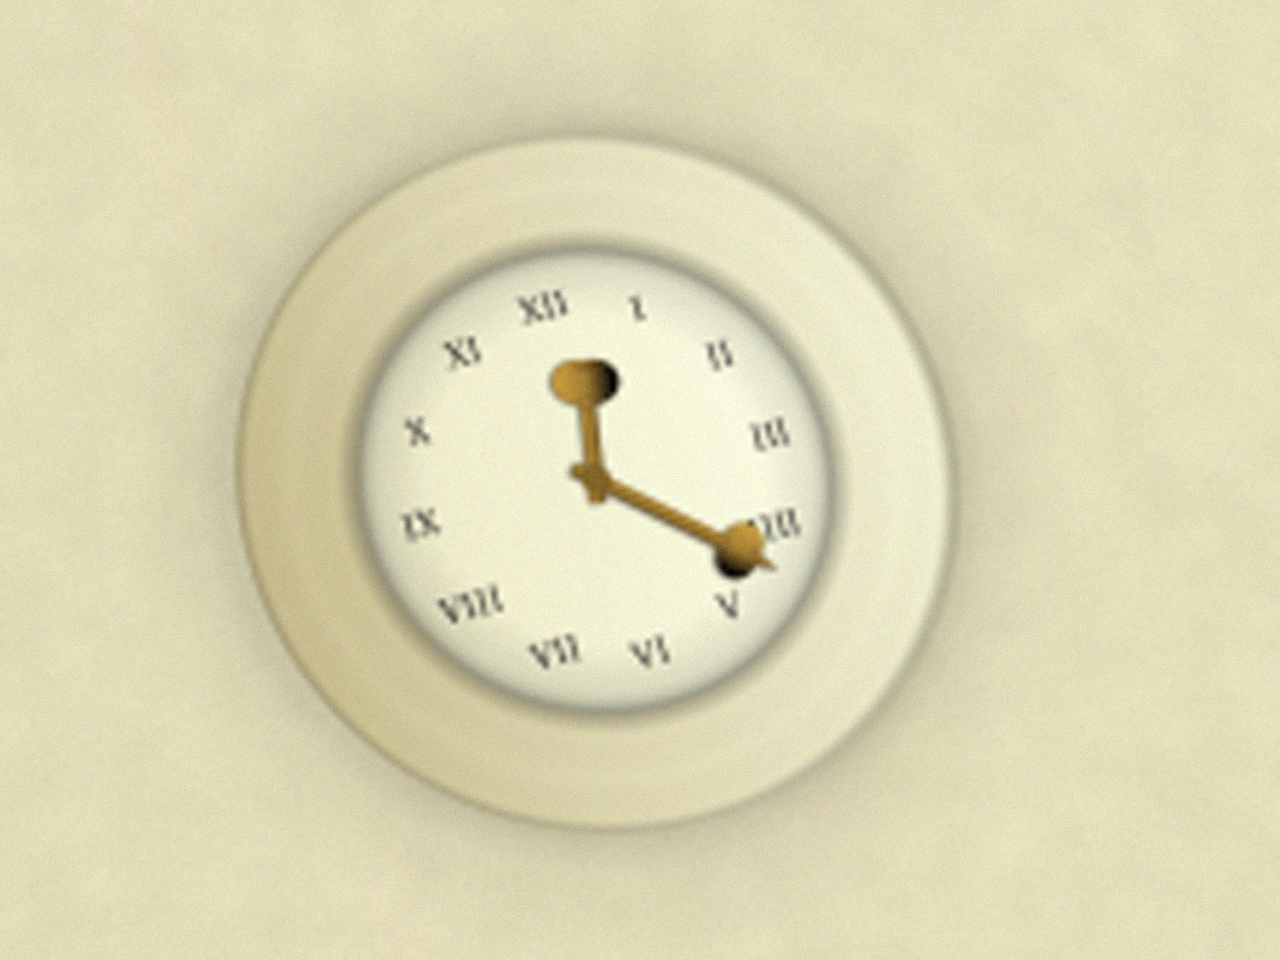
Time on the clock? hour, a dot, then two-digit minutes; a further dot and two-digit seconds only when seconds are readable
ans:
12.22
